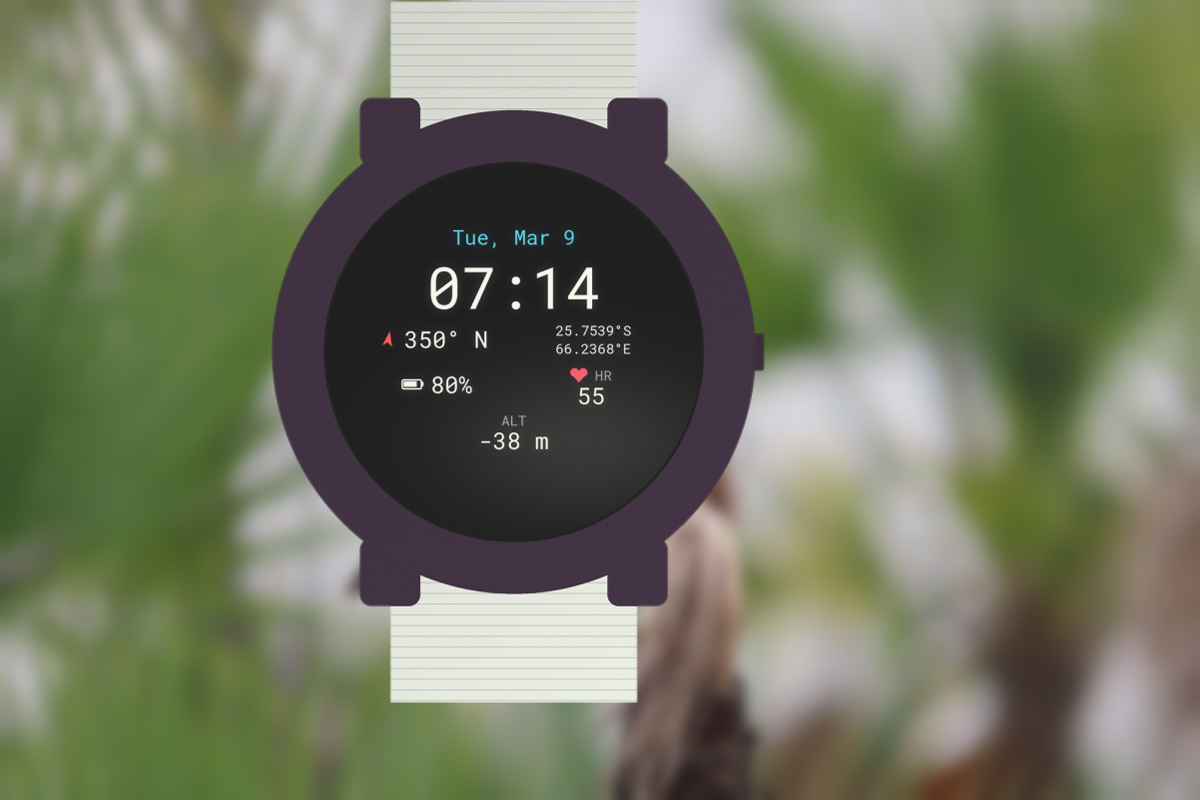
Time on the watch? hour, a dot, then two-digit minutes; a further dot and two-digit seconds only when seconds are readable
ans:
7.14
